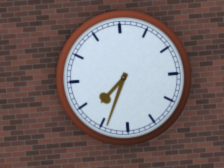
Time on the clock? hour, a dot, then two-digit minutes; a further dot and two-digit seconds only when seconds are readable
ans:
7.34
